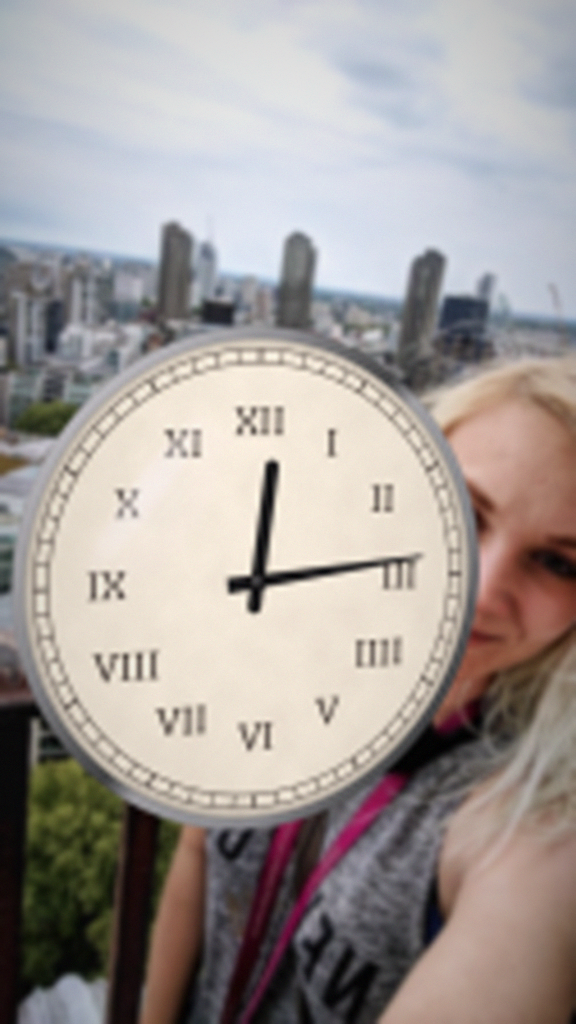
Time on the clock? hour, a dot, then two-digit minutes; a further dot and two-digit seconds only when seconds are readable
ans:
12.14
